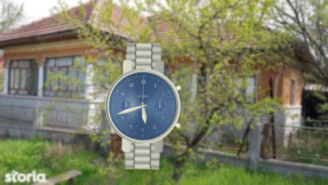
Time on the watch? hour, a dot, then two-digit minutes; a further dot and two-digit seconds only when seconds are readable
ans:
5.42
